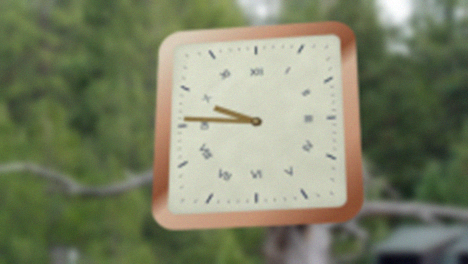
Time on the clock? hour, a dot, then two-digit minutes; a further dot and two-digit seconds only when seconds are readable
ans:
9.46
